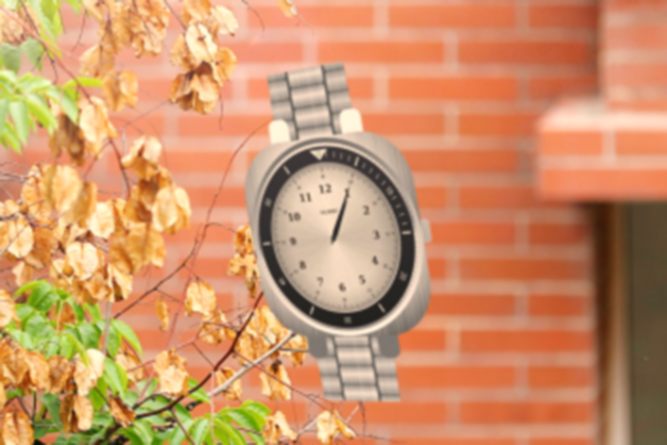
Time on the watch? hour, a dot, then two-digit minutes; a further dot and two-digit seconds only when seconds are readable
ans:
1.05
